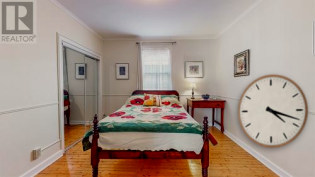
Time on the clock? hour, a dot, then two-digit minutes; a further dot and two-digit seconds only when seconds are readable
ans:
4.18
